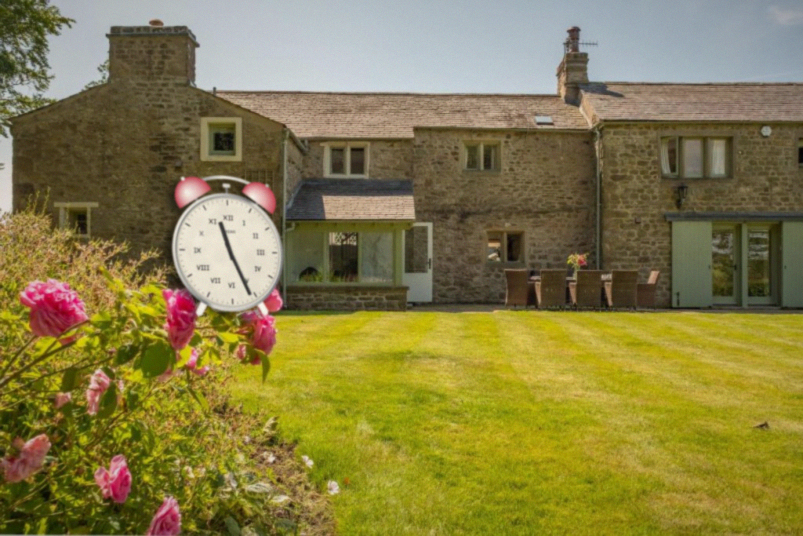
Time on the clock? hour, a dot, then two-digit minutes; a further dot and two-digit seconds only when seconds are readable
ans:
11.26
